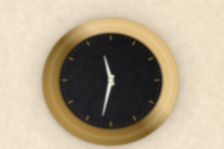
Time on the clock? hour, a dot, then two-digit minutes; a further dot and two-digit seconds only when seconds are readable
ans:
11.32
